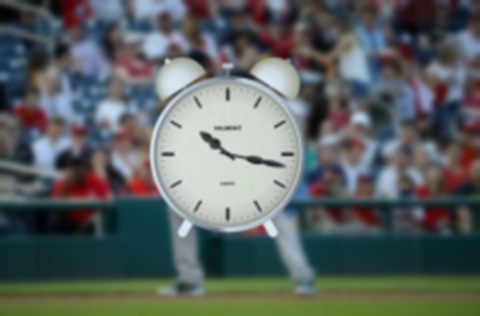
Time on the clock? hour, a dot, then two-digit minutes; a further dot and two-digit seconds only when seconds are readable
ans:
10.17
